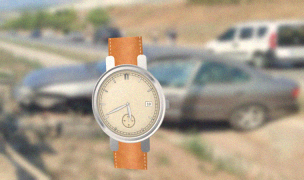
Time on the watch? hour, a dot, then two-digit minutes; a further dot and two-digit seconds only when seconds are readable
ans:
5.41
